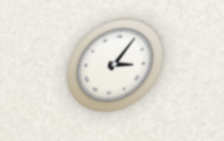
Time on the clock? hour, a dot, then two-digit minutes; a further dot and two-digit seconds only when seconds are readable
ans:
3.05
